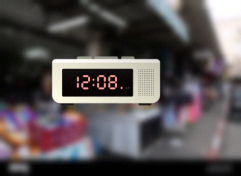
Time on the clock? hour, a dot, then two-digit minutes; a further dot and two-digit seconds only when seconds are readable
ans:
12.08
